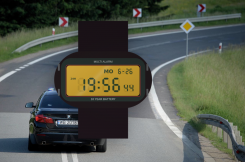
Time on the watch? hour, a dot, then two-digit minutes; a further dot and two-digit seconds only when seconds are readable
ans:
19.56.44
